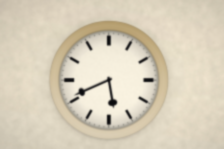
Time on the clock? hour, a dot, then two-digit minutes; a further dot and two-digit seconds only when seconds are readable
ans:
5.41
